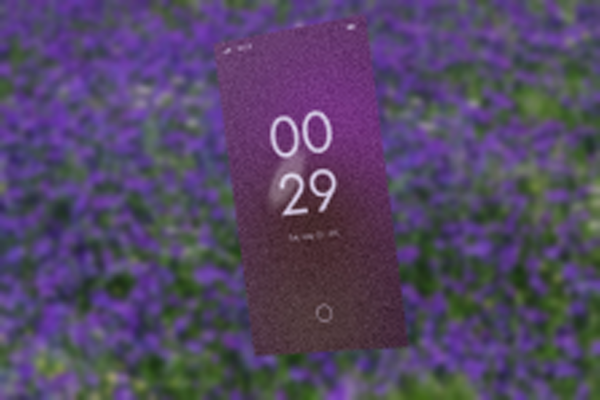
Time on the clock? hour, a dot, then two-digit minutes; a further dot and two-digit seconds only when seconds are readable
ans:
0.29
